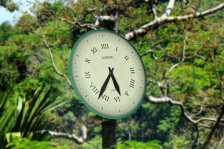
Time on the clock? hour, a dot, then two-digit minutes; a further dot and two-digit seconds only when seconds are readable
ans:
5.37
